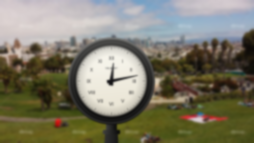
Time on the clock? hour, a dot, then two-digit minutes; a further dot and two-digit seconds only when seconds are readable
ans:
12.13
